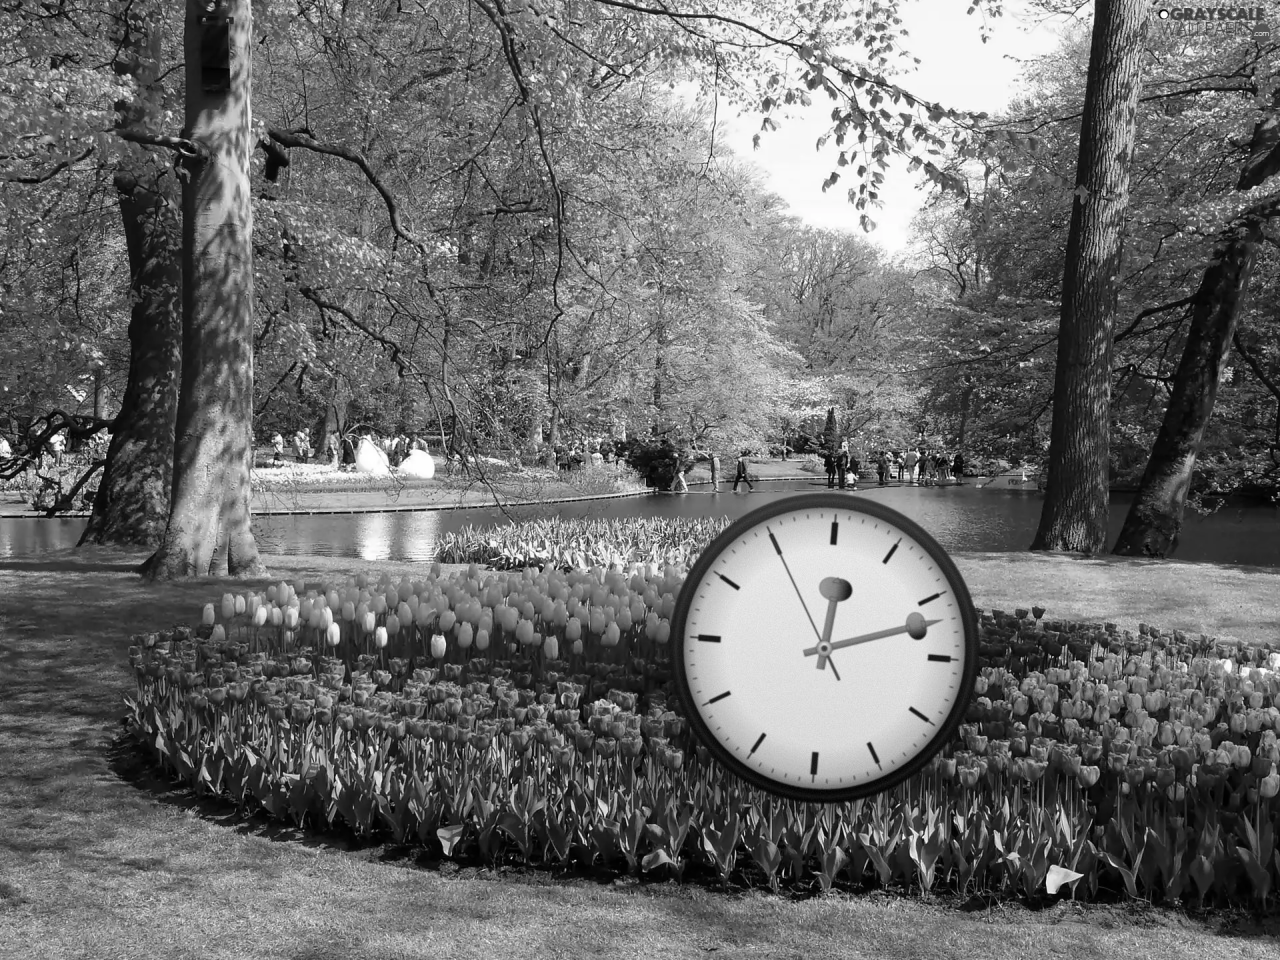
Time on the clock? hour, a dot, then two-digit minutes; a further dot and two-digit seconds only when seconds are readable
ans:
12.11.55
